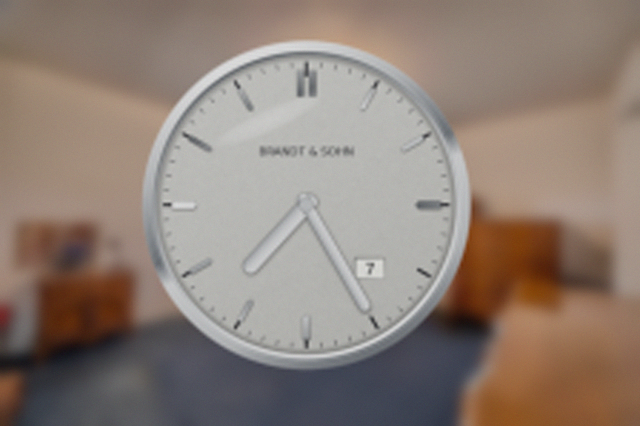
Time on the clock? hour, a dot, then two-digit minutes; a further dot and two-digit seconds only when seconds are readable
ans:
7.25
